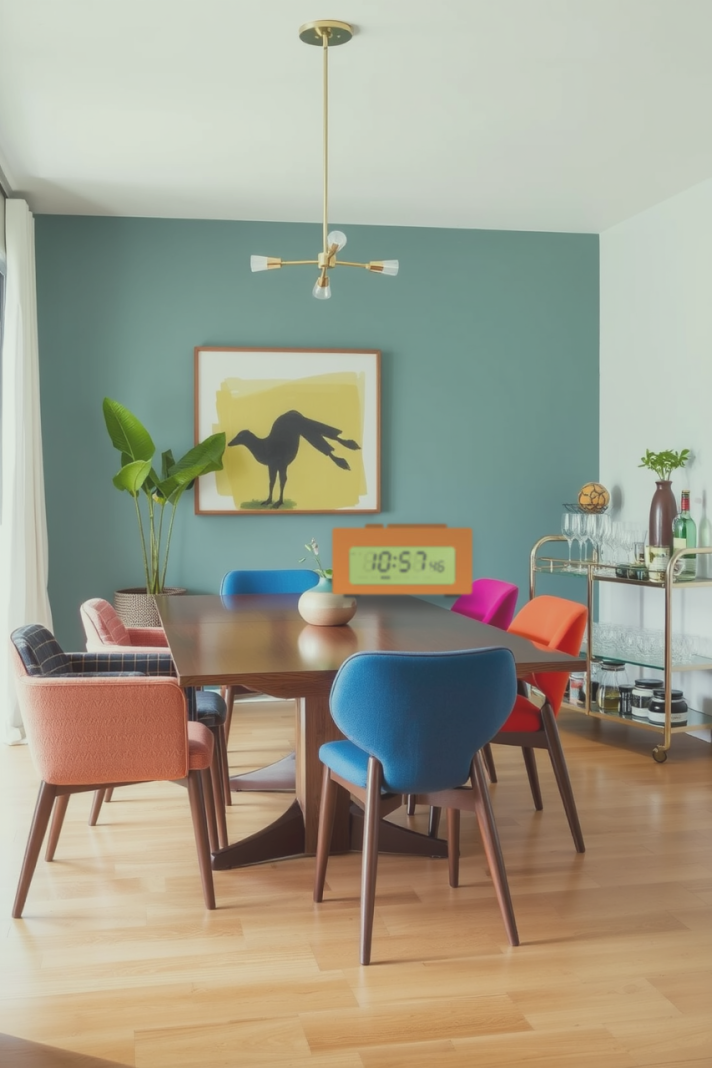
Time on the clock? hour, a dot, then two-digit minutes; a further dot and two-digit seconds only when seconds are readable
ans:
10.57.46
